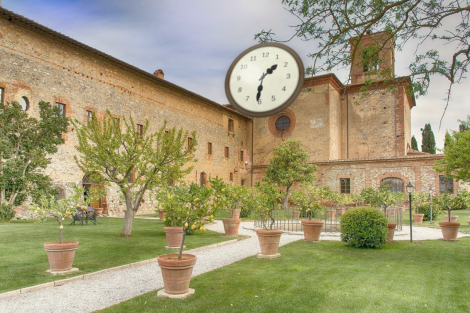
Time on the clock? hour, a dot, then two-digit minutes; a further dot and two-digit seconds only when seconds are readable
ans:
1.31
